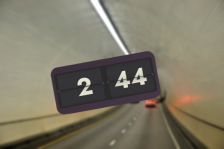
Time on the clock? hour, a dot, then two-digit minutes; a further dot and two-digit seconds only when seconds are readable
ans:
2.44
